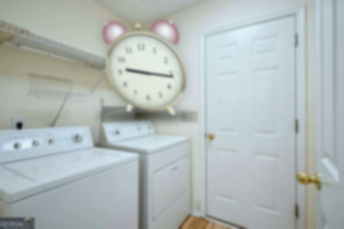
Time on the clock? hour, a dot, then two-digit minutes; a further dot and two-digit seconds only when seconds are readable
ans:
9.16
